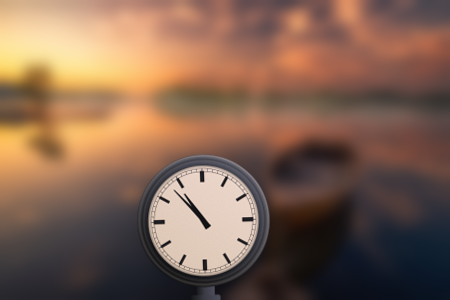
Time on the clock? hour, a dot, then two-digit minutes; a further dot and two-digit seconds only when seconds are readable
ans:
10.53
